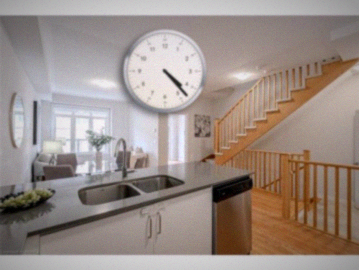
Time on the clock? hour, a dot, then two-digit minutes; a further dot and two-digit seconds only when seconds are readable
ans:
4.23
